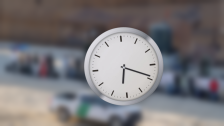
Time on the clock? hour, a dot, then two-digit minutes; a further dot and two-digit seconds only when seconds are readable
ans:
6.19
